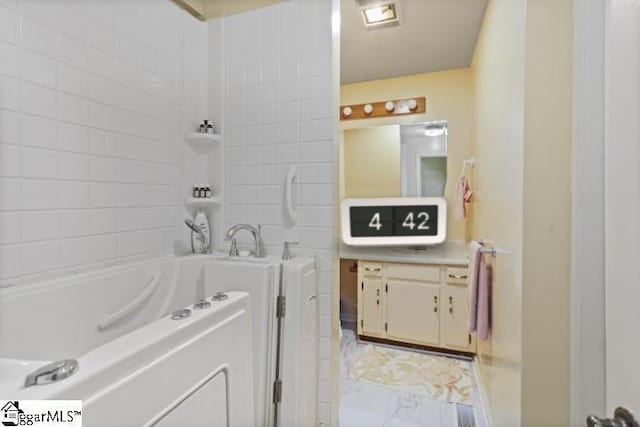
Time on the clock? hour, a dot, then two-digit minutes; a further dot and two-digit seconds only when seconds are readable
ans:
4.42
